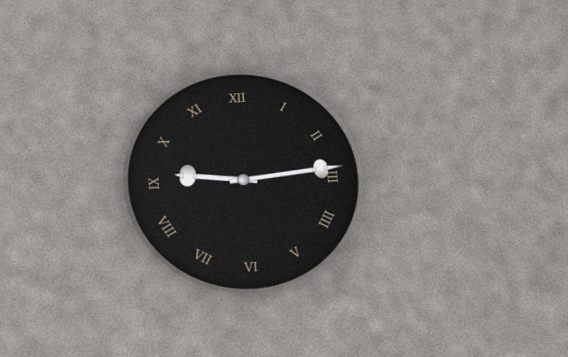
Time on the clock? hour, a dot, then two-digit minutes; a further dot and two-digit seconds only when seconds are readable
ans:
9.14
